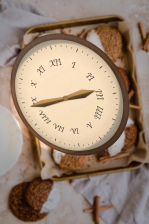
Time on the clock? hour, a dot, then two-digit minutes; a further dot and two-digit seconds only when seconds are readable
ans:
2.44
